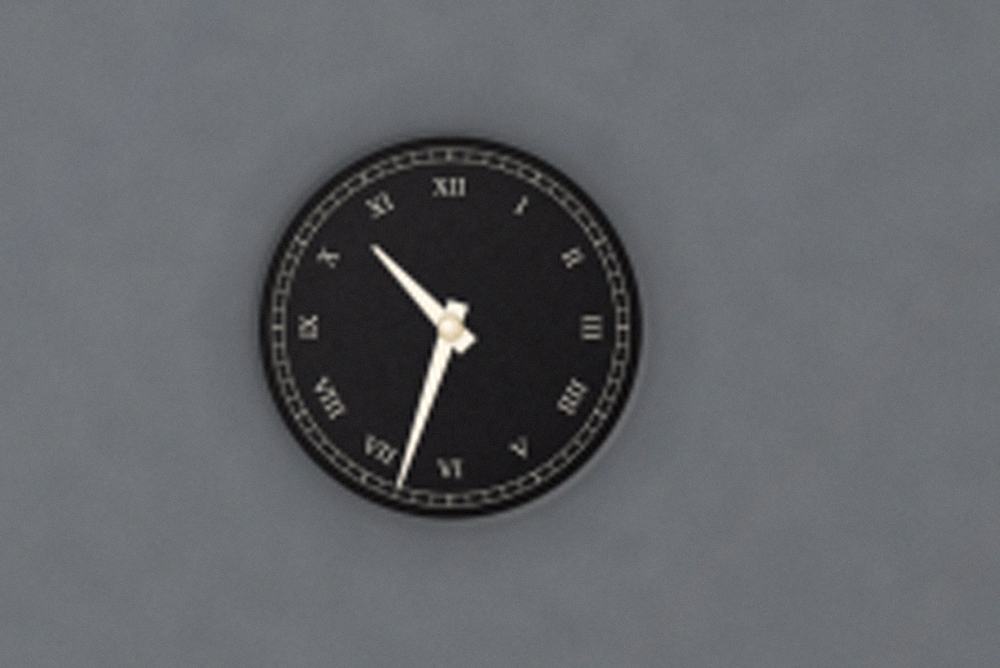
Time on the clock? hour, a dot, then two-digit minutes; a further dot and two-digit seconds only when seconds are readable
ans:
10.33
